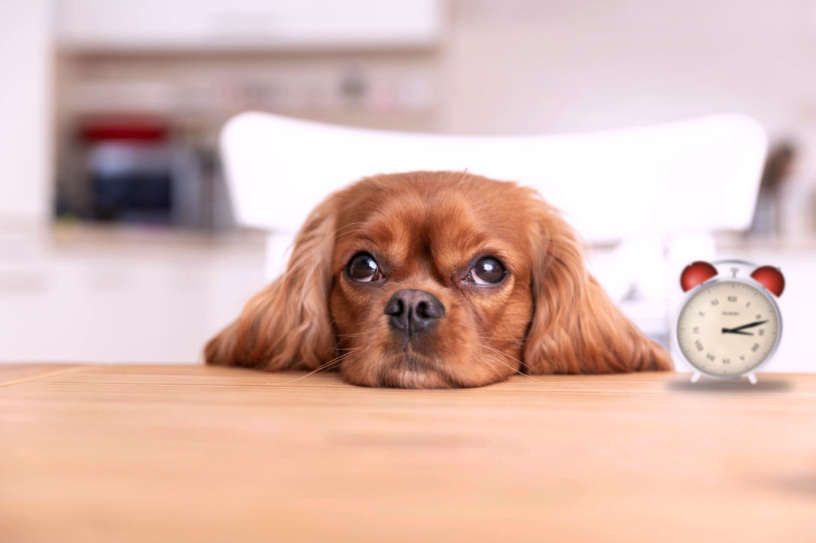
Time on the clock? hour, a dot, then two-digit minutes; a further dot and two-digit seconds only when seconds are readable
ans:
3.12
